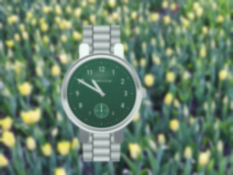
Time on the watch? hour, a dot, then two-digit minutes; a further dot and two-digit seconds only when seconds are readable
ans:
10.50
